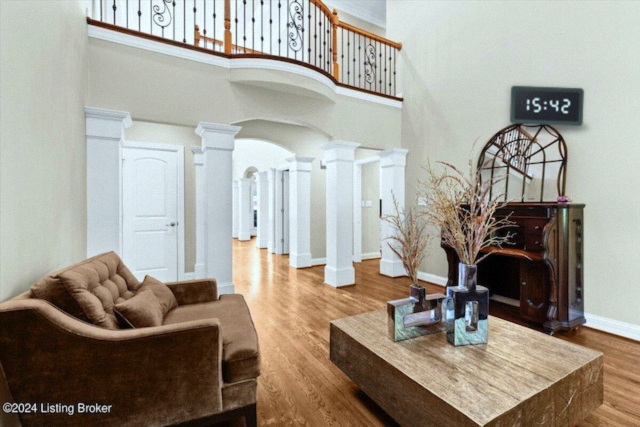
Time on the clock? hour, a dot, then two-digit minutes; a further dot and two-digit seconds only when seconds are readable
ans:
15.42
